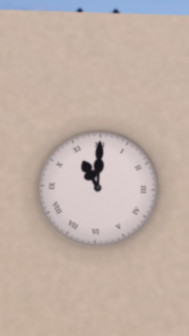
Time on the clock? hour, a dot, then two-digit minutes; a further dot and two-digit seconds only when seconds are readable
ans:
11.00
